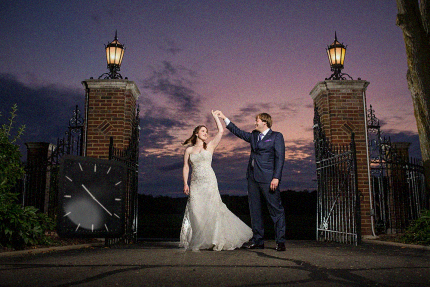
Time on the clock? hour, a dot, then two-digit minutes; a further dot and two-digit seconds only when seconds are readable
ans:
10.21
